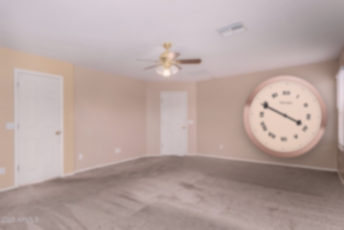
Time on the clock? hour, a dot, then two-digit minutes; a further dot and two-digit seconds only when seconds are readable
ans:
3.49
